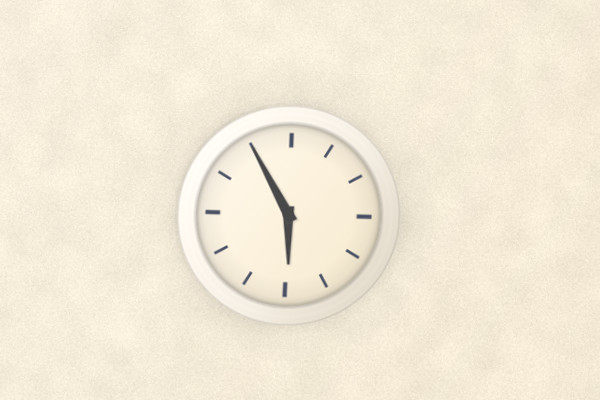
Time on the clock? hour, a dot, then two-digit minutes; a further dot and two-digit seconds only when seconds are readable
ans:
5.55
